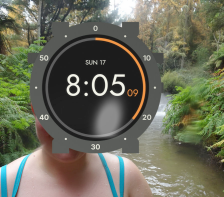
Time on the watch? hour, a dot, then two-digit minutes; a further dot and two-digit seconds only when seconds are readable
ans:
8.05.09
